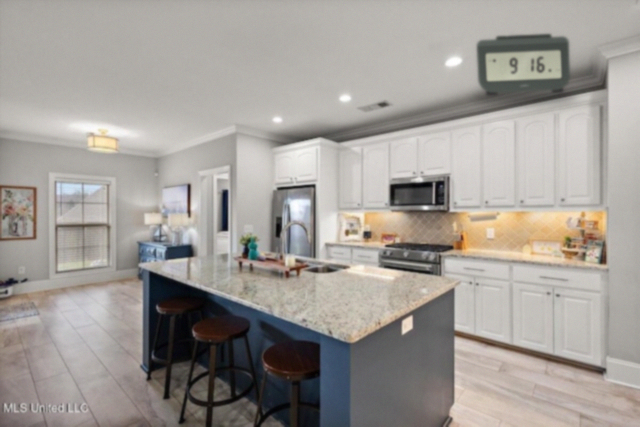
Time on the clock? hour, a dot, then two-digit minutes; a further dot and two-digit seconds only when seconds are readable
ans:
9.16
